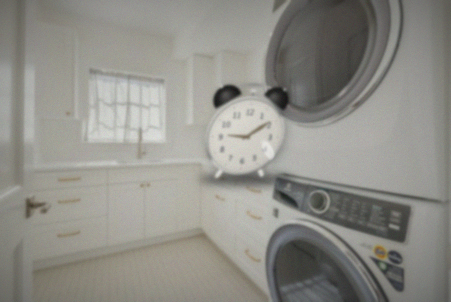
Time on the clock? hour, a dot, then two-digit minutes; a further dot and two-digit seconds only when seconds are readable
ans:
9.09
